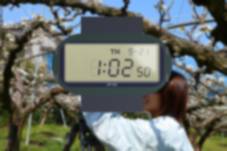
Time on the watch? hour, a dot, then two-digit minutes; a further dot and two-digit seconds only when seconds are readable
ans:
1.02
